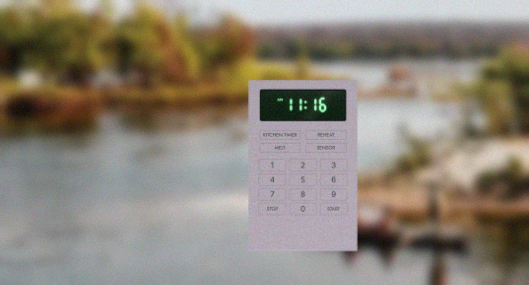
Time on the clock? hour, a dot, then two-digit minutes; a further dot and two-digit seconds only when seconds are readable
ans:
11.16
